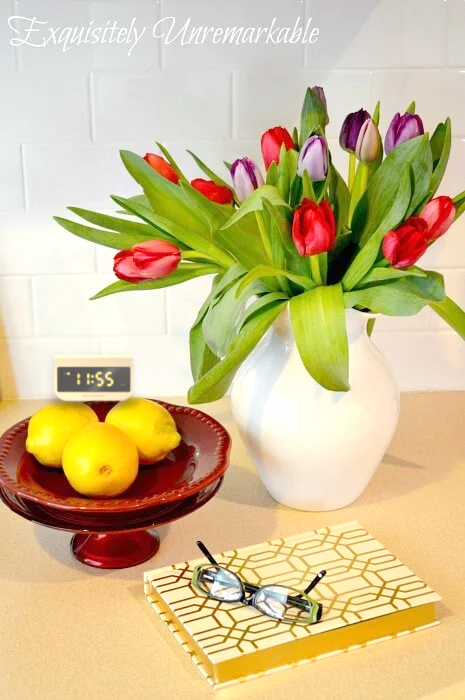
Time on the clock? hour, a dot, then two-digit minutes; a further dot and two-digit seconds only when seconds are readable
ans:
11.55
